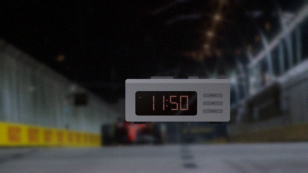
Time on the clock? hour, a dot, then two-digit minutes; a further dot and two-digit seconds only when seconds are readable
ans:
11.50
